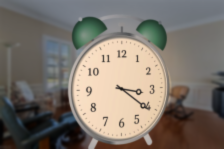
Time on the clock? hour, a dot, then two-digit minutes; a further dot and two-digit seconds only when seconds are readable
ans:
3.21
